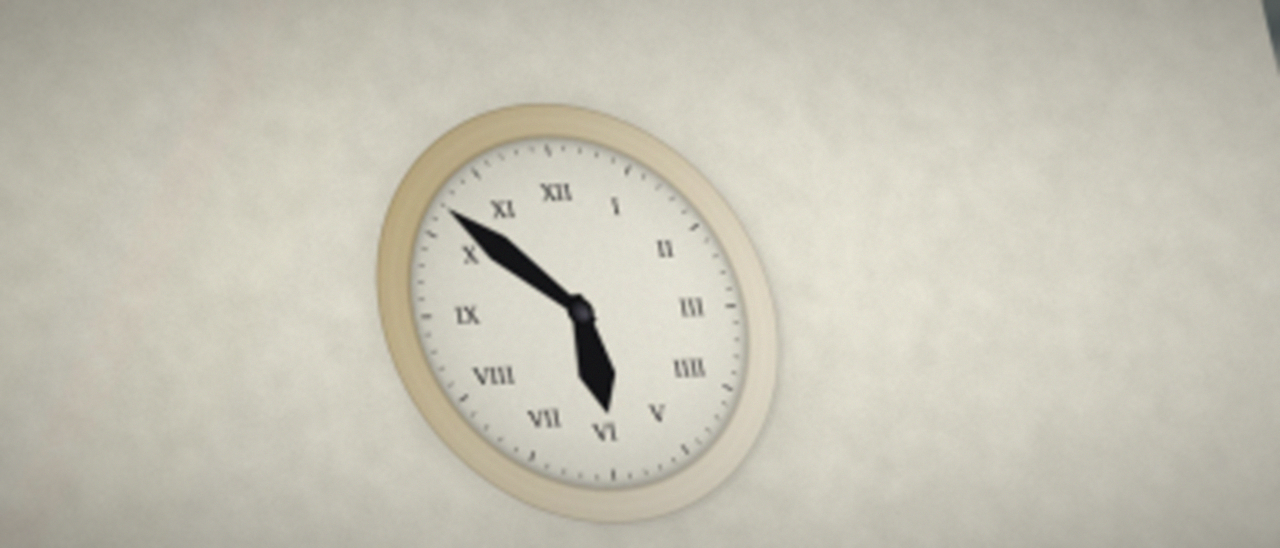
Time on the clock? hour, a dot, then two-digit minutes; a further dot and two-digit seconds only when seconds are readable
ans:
5.52
